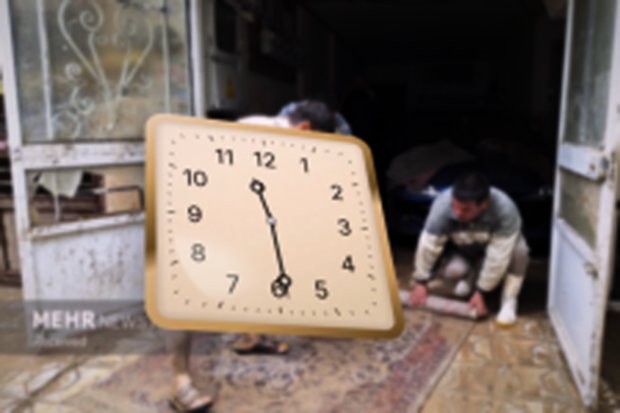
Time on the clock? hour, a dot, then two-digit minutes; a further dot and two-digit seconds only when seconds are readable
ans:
11.29
